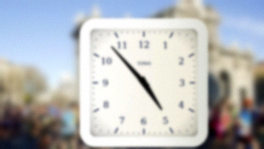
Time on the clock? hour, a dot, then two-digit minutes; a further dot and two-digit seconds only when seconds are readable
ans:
4.53
